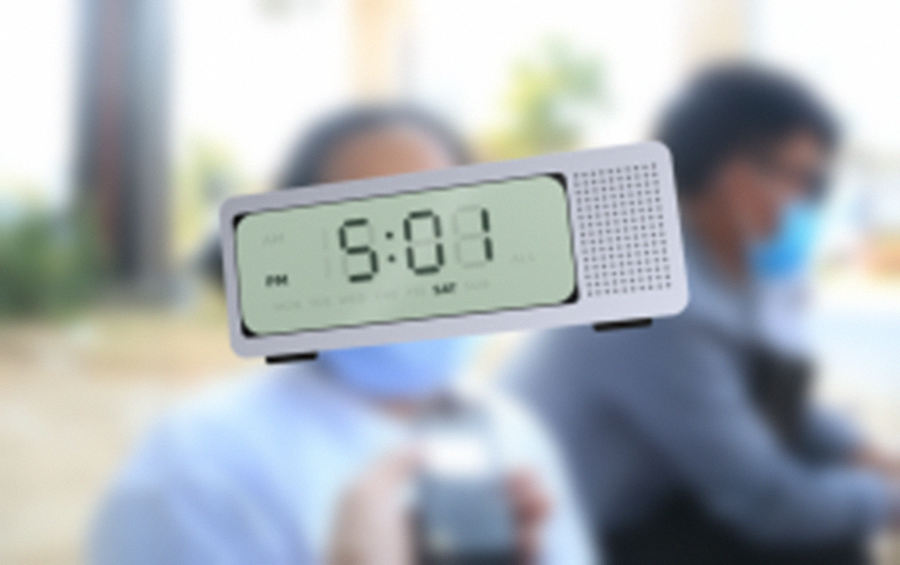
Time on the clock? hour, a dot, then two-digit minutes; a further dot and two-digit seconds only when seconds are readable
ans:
5.01
